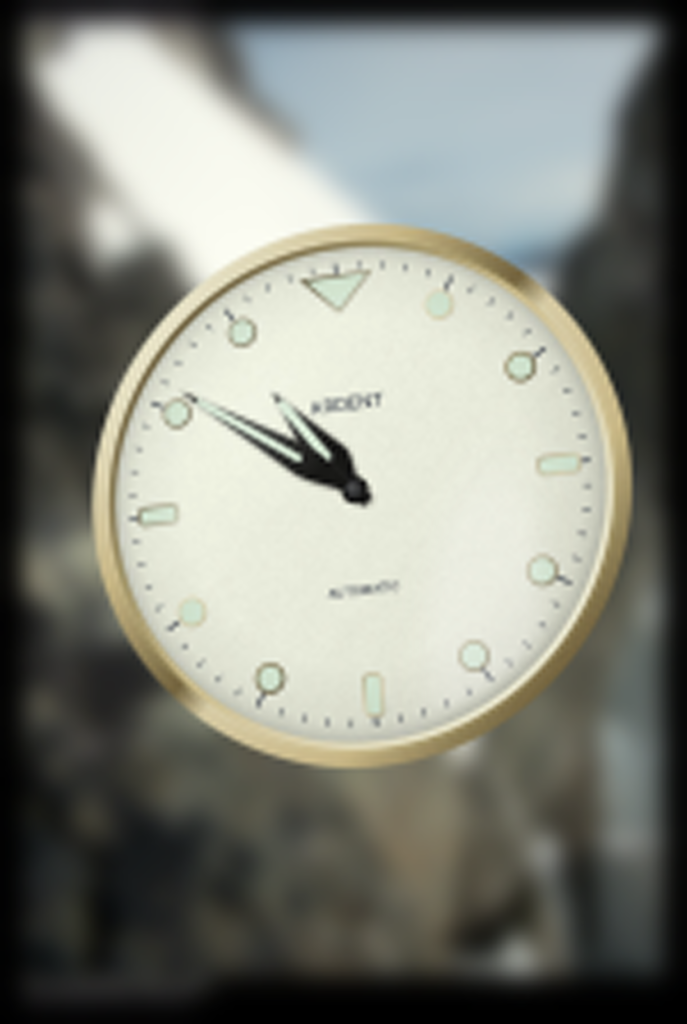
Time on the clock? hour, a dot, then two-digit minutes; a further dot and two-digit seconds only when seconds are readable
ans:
10.51
